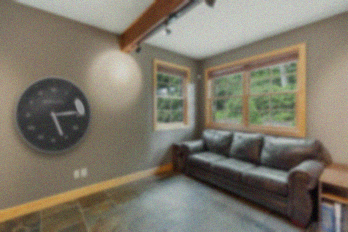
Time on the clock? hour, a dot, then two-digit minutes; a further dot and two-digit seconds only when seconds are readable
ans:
5.14
